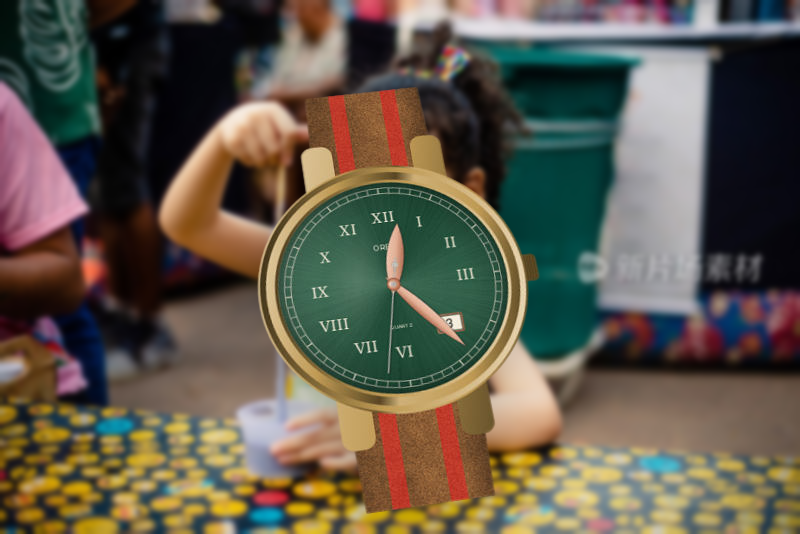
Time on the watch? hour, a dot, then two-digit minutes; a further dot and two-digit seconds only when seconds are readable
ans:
12.23.32
